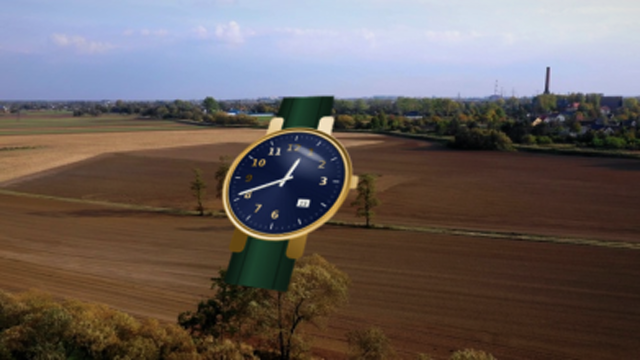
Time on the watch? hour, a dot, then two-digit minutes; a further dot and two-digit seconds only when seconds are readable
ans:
12.41
